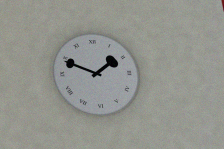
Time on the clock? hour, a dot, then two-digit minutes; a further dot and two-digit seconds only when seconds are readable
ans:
1.49
